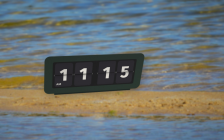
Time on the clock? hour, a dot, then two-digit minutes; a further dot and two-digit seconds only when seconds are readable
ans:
11.15
